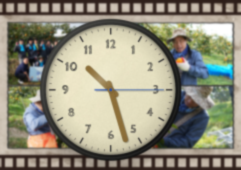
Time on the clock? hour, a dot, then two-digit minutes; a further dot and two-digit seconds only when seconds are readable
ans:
10.27.15
